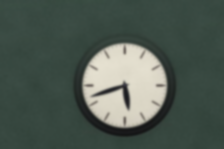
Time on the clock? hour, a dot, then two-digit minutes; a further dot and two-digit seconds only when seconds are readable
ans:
5.42
